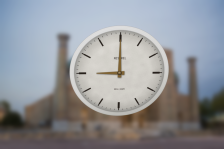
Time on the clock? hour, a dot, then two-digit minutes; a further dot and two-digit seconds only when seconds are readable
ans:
9.00
